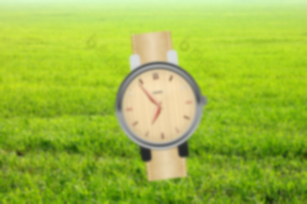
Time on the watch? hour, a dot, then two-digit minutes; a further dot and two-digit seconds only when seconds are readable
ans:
6.54
